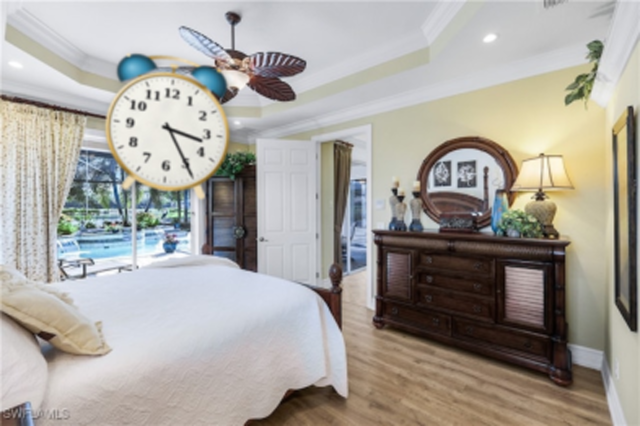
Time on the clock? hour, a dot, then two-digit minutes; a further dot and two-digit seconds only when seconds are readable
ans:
3.25
